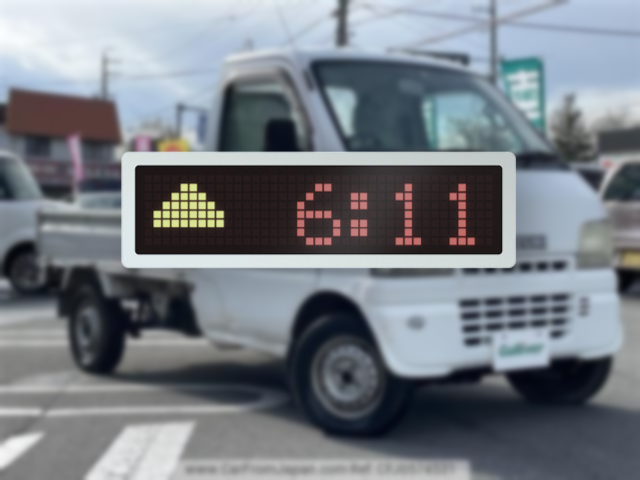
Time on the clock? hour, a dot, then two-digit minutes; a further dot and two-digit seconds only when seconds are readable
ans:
6.11
